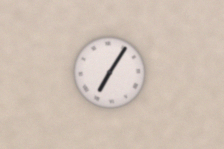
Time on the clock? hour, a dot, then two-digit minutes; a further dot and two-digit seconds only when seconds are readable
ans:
7.06
